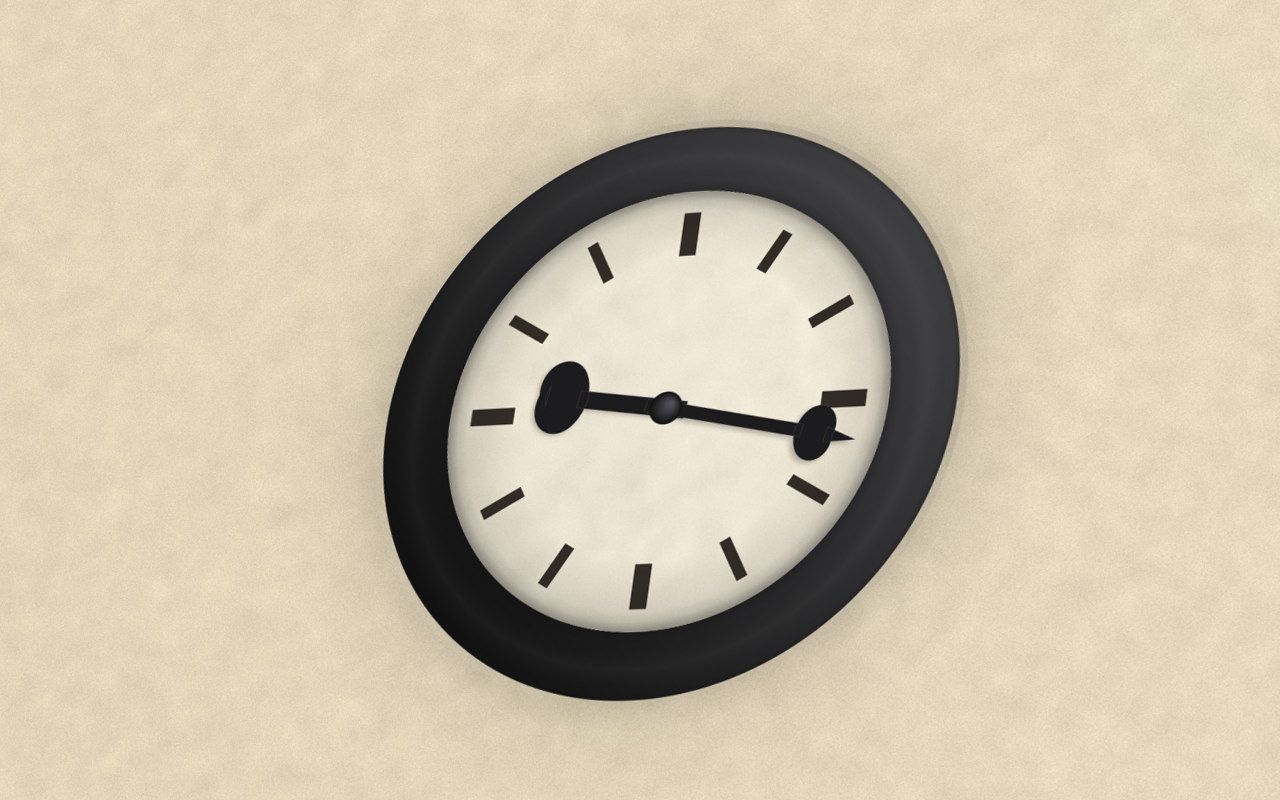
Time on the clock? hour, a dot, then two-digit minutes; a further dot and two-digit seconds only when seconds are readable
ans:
9.17
